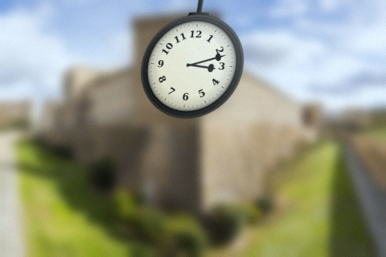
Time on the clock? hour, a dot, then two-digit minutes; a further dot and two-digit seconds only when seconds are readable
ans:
3.12
